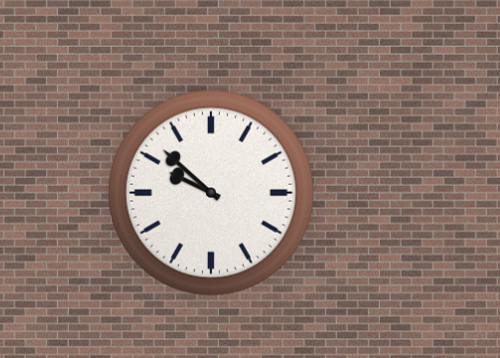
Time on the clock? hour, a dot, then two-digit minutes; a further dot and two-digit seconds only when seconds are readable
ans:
9.52
